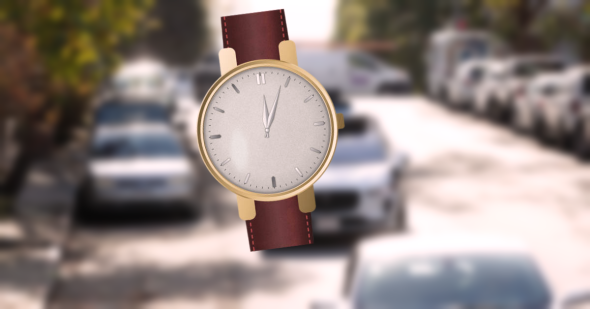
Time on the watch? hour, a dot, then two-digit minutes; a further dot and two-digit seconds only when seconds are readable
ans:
12.04
